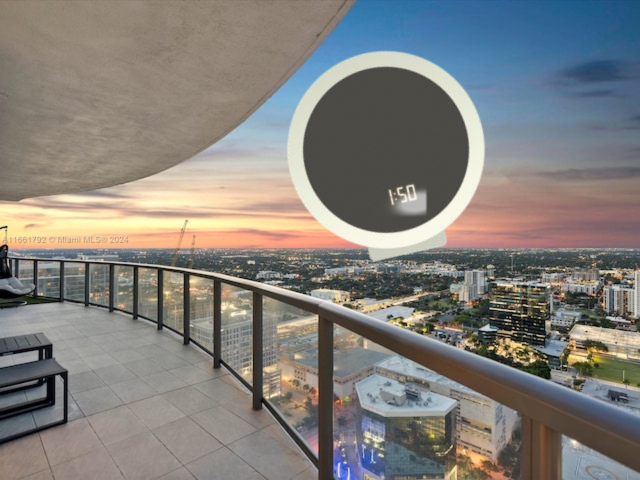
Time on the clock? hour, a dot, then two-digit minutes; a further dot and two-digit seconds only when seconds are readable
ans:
1.50
